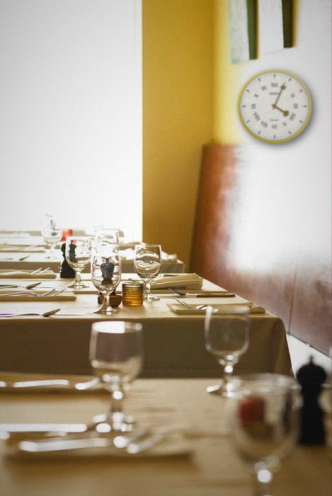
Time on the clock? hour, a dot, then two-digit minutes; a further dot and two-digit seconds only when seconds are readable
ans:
4.04
